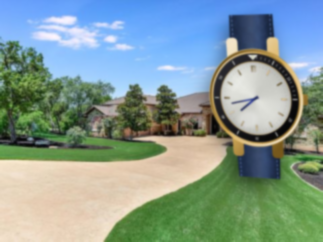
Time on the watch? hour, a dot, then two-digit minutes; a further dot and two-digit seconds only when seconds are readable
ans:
7.43
